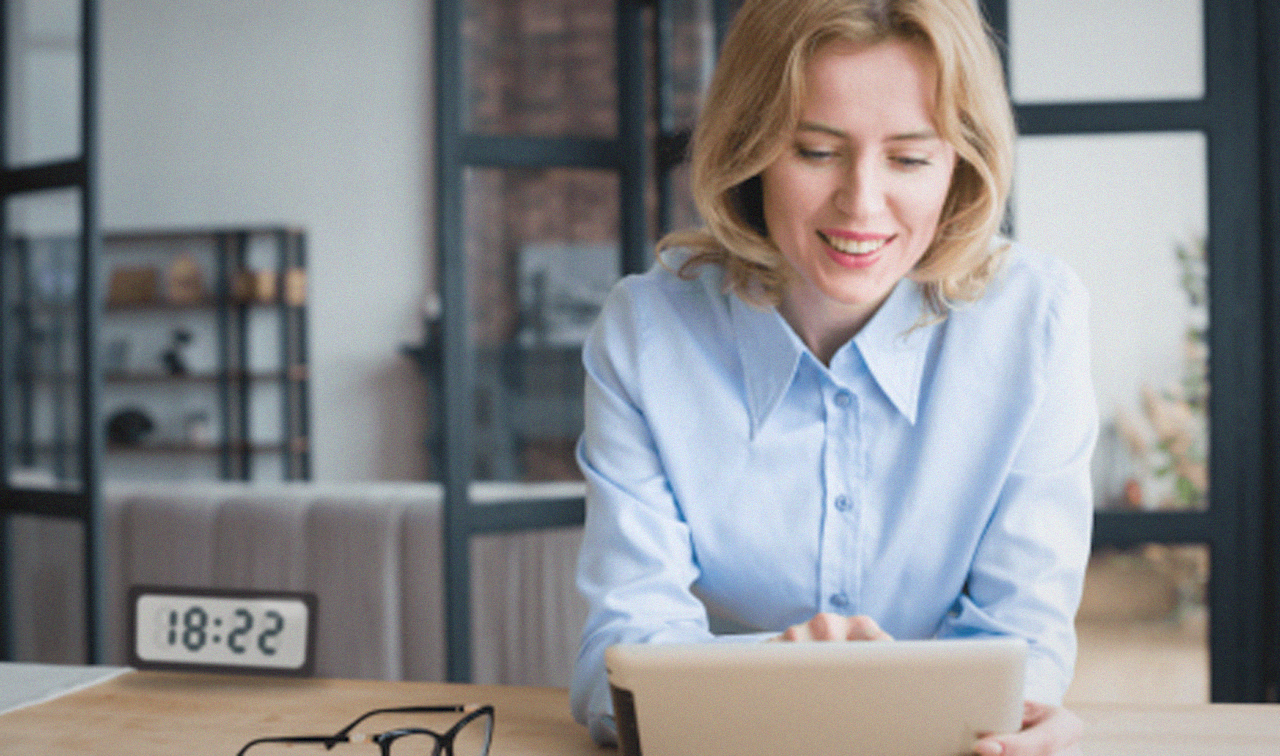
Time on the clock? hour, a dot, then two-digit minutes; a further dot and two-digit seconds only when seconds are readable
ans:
18.22
